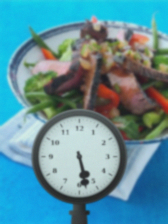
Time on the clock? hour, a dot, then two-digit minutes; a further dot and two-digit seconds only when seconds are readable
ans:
5.28
